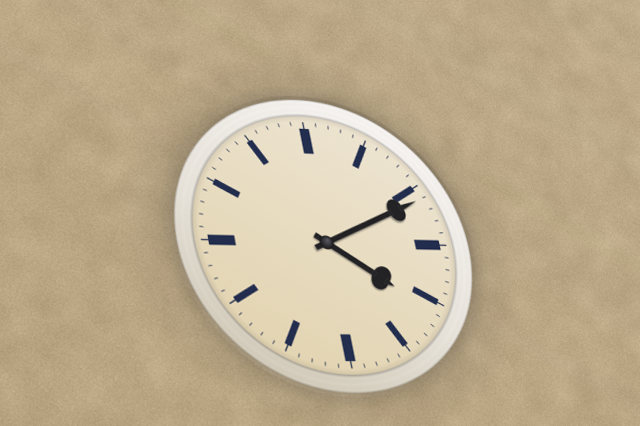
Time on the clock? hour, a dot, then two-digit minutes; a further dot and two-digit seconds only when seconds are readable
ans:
4.11
